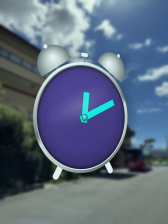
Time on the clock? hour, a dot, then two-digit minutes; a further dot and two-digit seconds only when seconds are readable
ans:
12.11
